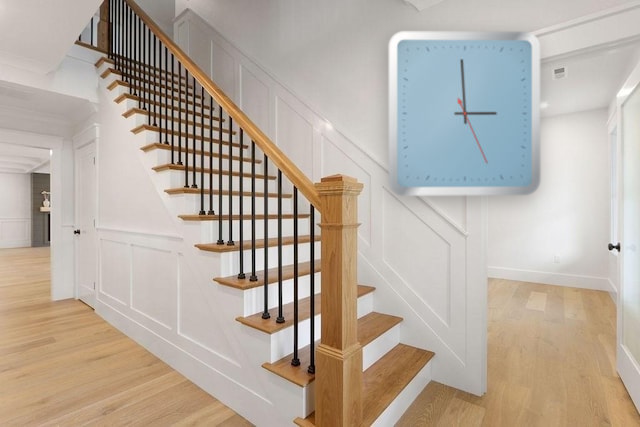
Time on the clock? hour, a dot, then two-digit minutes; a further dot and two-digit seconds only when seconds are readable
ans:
2.59.26
